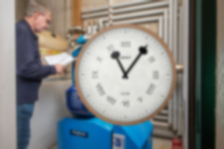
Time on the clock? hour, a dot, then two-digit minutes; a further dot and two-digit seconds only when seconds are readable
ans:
11.06
